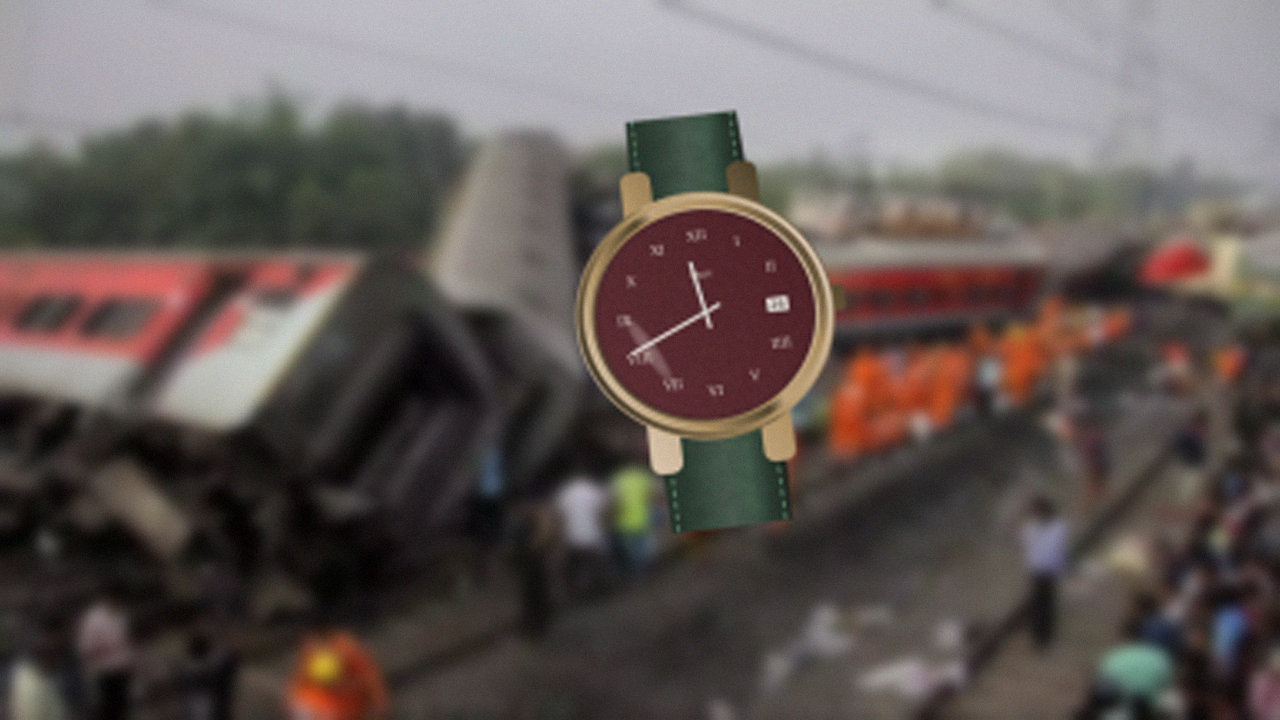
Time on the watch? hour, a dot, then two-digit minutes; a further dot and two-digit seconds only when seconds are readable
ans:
11.41
